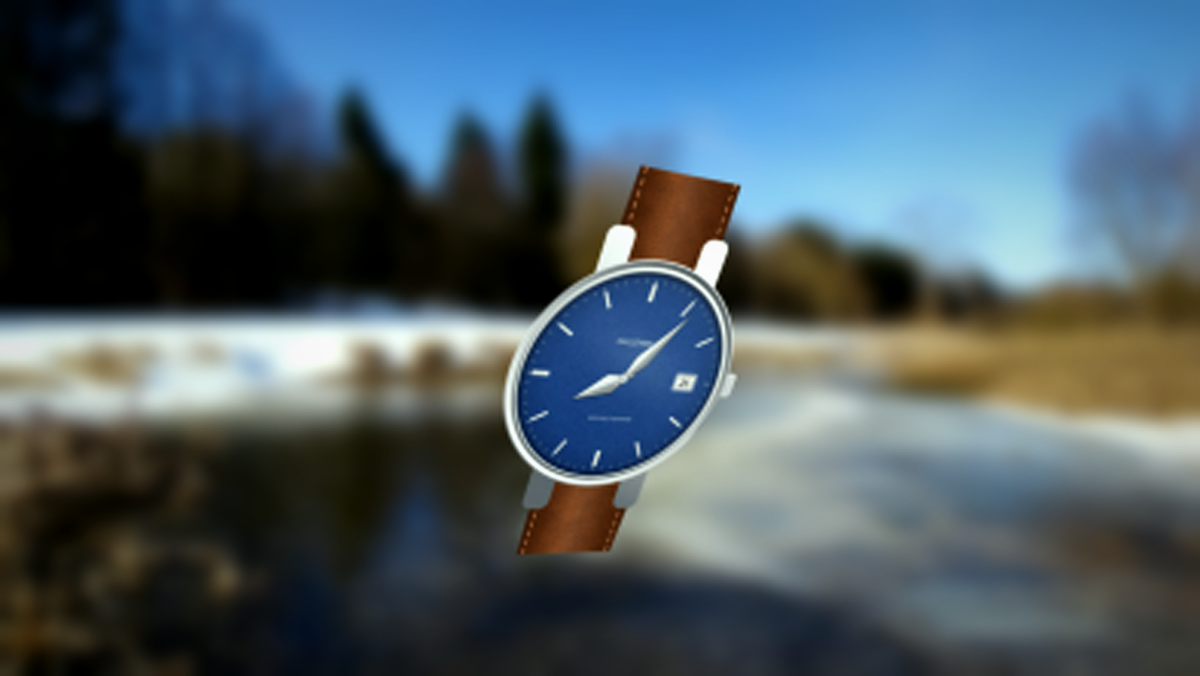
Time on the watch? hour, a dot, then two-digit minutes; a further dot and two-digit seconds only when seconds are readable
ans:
8.06
